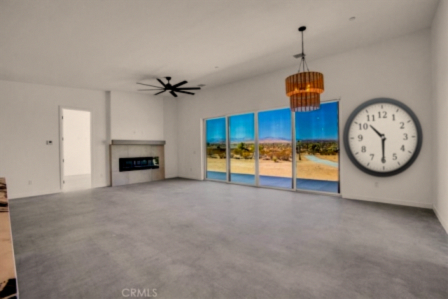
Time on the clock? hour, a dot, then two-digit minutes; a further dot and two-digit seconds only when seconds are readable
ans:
10.30
